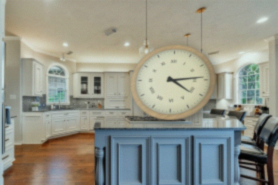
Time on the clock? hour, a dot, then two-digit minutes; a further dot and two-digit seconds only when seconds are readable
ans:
4.14
